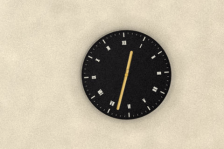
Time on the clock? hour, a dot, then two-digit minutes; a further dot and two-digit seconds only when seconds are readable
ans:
12.33
